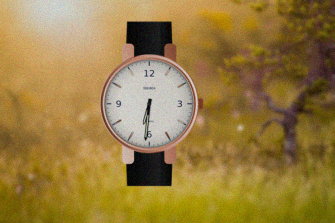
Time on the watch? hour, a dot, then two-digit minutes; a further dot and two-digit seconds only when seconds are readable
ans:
6.31
